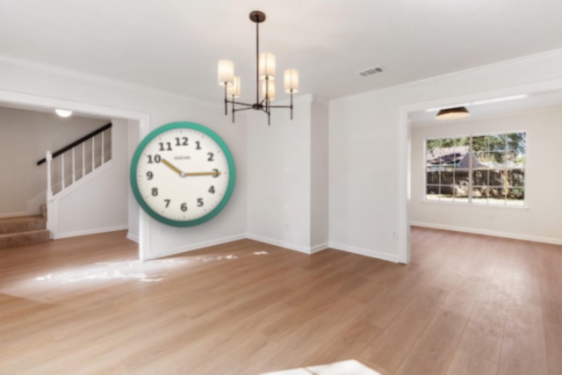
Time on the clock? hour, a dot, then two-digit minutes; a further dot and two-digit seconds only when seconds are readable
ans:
10.15
